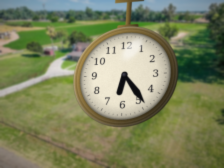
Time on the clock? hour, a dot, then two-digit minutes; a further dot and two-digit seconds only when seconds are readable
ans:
6.24
